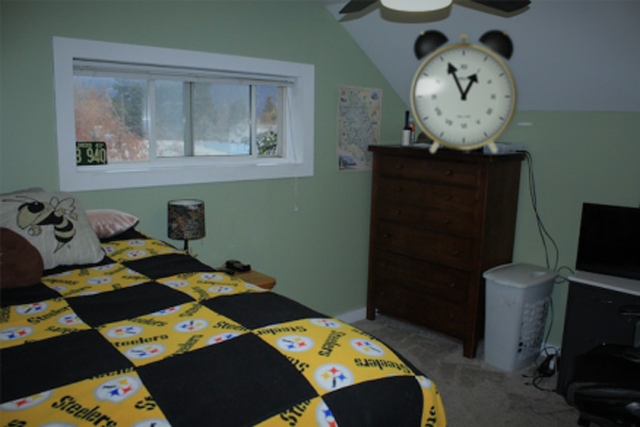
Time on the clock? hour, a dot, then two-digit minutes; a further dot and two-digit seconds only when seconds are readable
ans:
12.56
